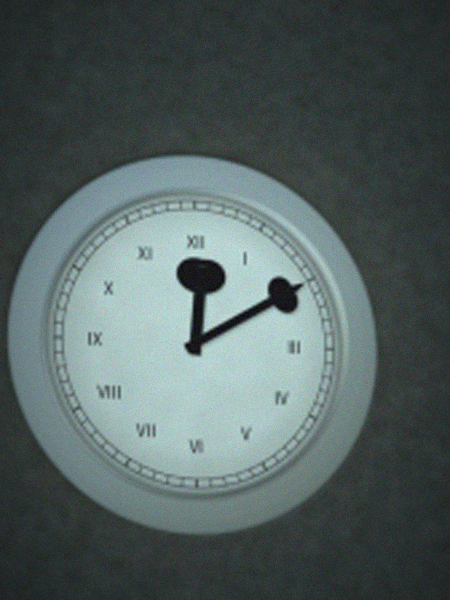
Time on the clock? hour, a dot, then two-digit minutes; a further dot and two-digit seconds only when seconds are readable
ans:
12.10
